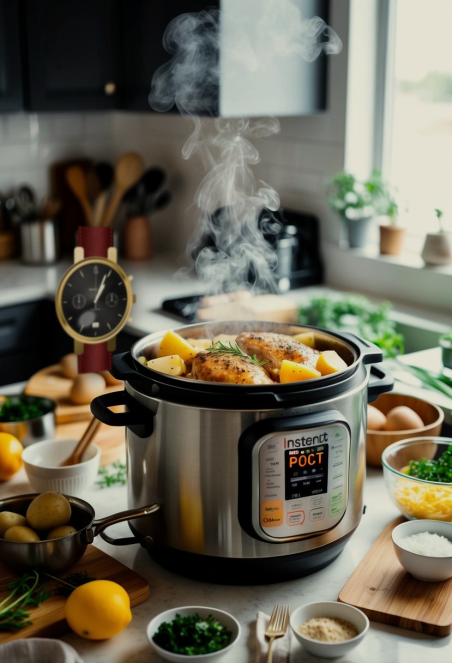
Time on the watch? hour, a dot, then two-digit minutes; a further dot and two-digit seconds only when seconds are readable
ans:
1.04
